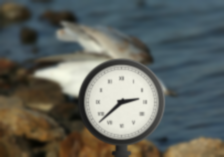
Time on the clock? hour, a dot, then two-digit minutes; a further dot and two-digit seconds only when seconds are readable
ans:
2.38
